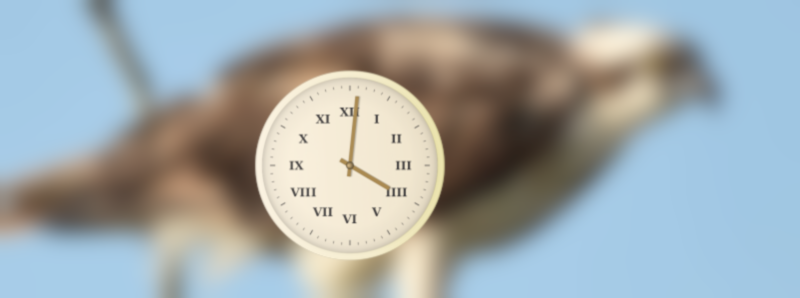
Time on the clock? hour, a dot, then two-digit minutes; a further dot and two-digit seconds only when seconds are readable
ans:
4.01
